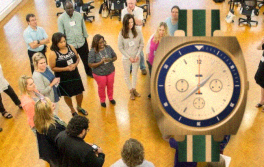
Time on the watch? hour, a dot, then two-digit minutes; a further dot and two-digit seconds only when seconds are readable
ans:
1.38
